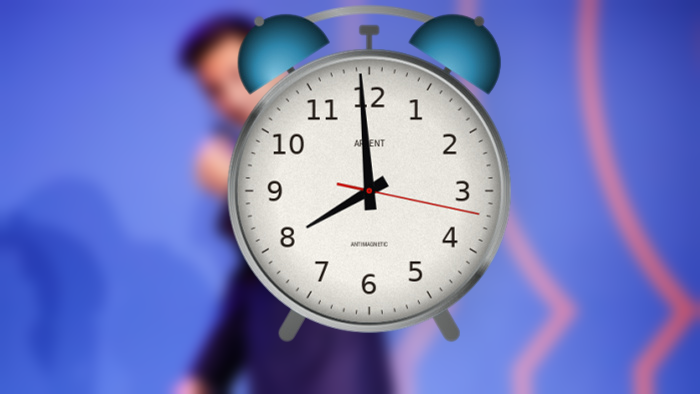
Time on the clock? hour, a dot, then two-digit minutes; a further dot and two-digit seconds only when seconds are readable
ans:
7.59.17
